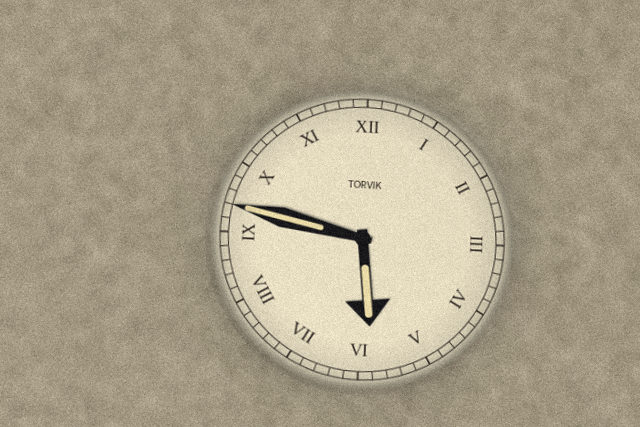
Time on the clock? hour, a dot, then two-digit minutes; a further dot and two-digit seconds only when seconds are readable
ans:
5.47
